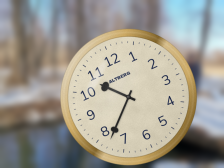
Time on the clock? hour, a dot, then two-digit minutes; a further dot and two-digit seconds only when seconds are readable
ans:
10.38
